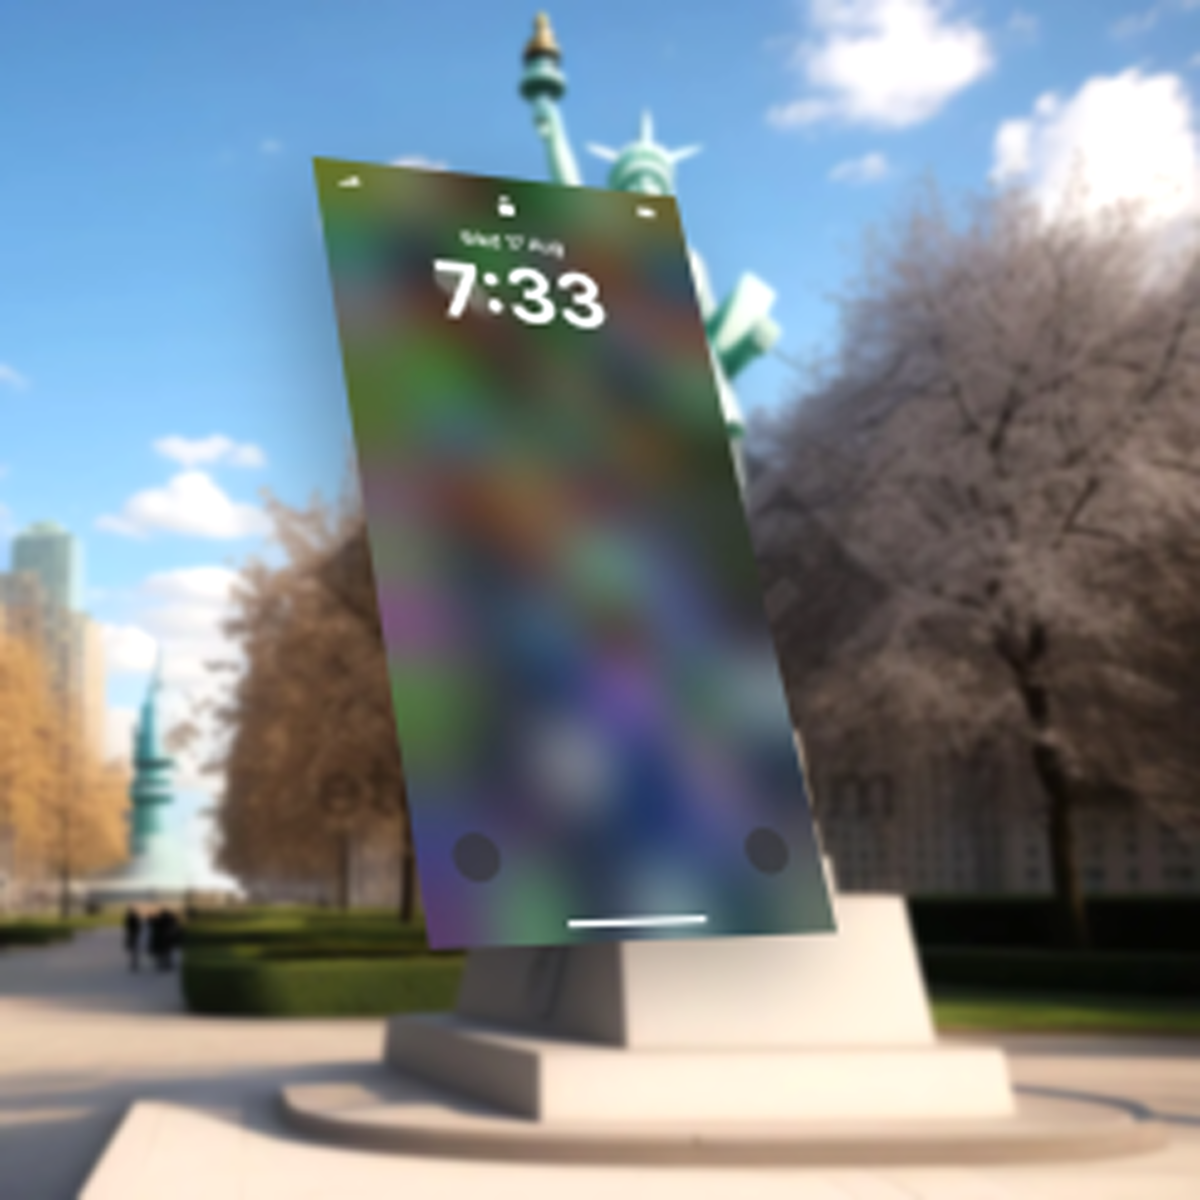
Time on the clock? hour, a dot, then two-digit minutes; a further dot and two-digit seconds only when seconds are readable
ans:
7.33
